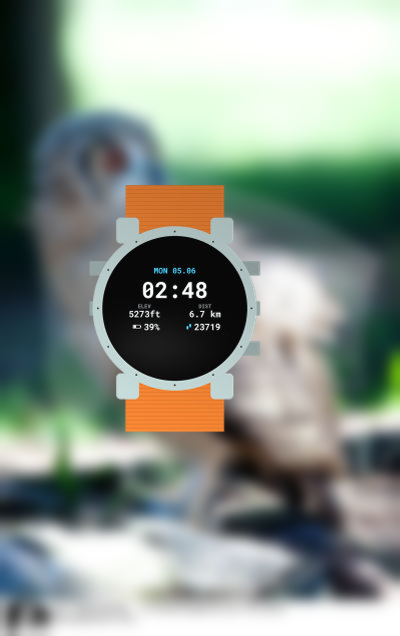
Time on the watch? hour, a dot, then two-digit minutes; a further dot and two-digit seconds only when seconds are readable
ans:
2.48
